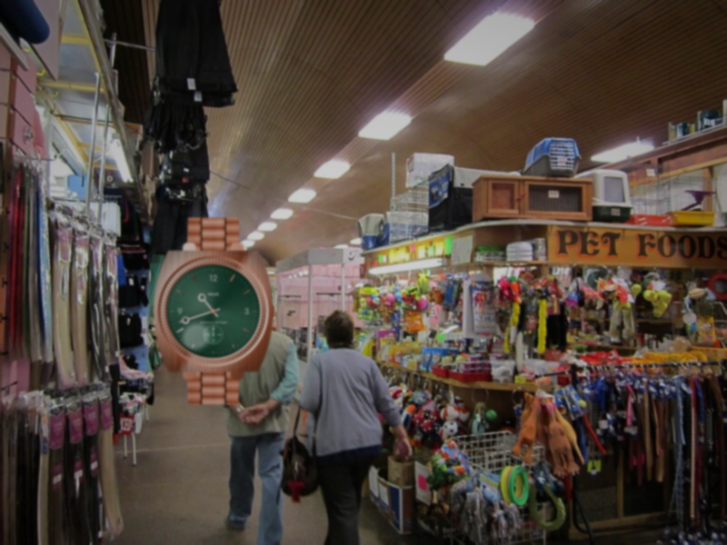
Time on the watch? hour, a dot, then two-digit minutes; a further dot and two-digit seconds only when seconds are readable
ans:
10.42
